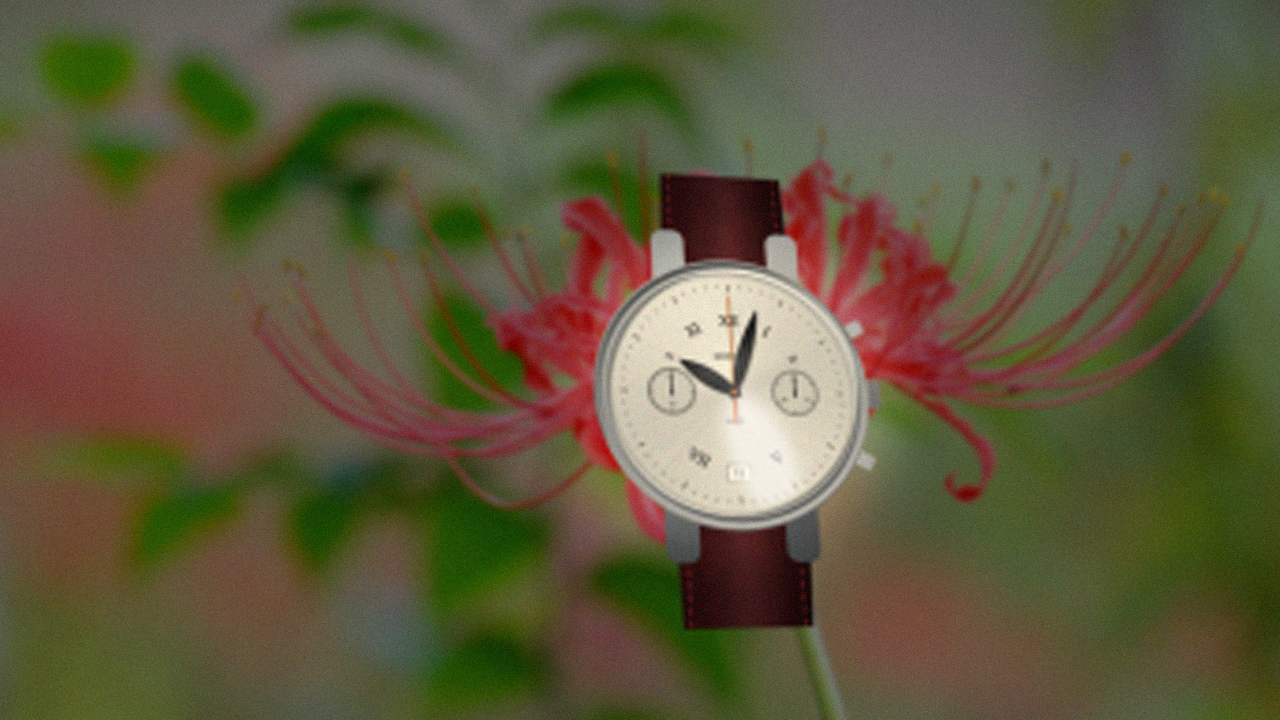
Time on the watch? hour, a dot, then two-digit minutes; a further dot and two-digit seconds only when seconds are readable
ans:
10.03
